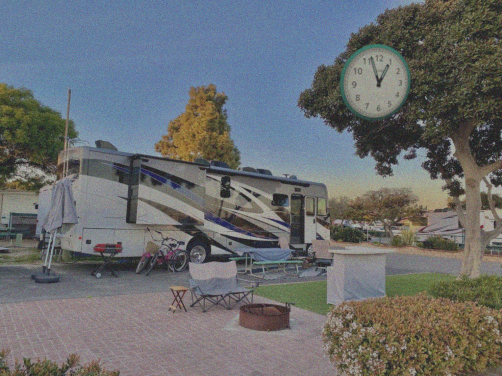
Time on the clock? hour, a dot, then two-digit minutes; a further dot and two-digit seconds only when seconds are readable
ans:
12.57
